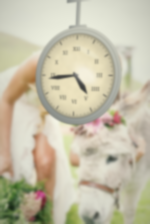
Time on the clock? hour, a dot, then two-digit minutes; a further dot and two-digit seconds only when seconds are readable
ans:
4.44
